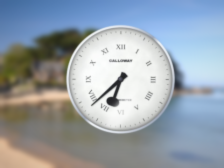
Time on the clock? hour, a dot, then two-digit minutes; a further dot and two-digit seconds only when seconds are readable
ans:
6.38
